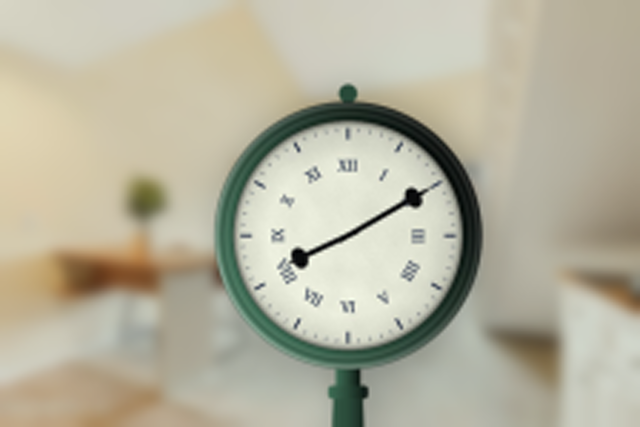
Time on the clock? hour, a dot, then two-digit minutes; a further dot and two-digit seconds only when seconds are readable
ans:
8.10
